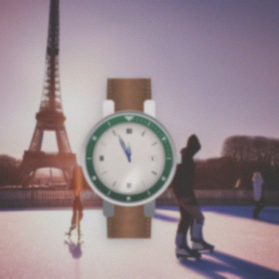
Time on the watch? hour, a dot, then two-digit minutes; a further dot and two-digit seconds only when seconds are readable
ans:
11.56
